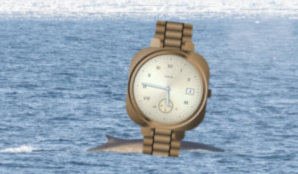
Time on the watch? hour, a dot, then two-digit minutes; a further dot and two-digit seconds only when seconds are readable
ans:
5.46
